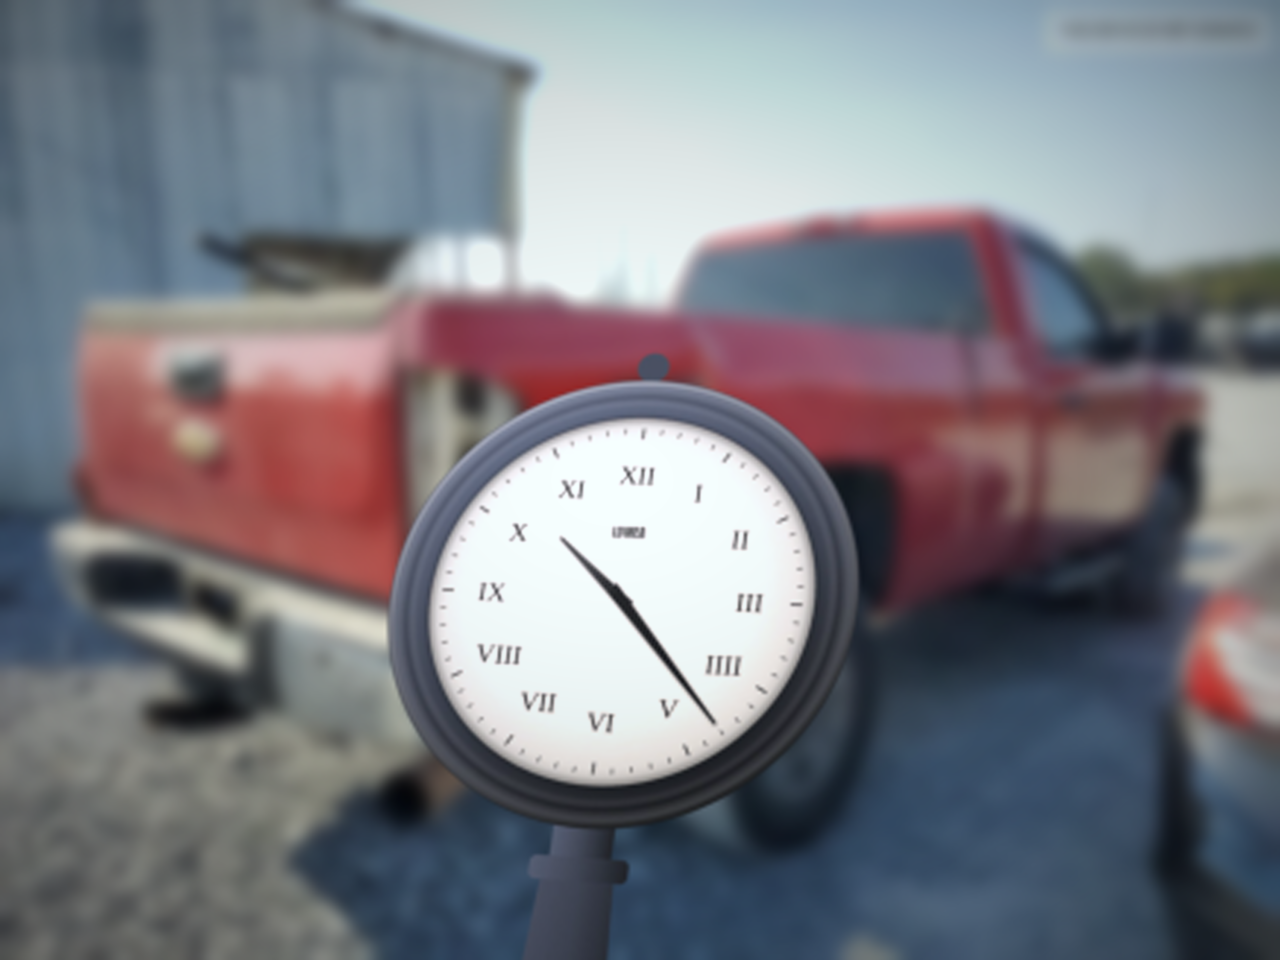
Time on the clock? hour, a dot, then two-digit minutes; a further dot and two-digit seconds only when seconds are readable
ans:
10.23
